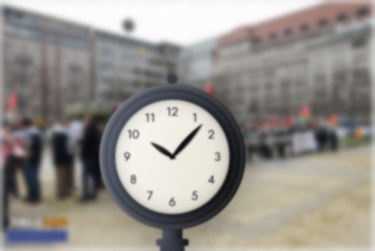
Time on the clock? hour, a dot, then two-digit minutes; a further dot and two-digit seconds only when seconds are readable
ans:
10.07
